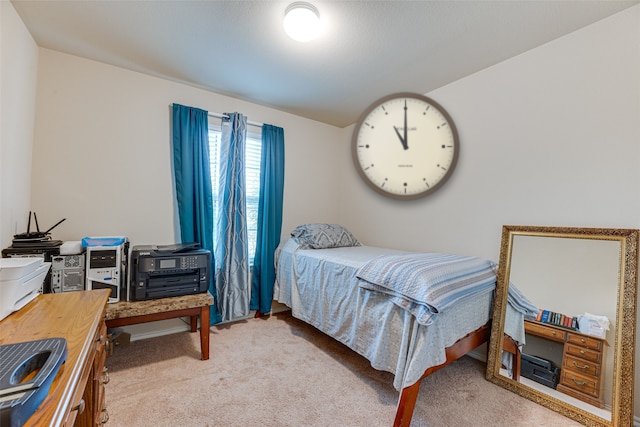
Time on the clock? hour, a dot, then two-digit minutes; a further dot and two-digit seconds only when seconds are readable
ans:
11.00
